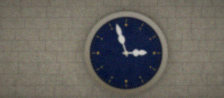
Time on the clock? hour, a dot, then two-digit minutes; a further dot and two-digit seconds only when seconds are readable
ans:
2.57
